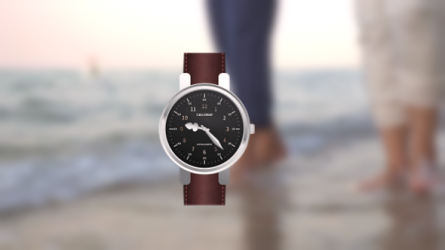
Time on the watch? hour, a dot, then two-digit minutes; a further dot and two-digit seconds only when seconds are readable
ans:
9.23
